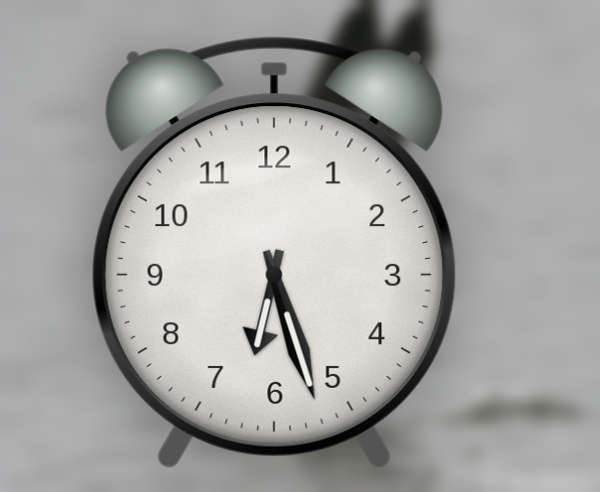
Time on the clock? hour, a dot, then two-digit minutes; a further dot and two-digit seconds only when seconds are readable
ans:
6.27
